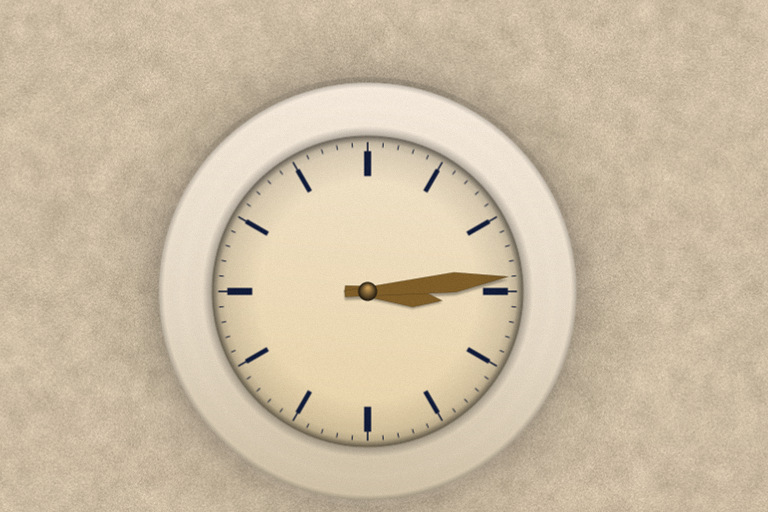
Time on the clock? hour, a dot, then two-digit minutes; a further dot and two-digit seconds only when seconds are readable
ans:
3.14
